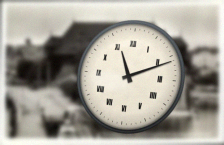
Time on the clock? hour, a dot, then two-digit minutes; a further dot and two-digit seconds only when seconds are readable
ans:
11.11
